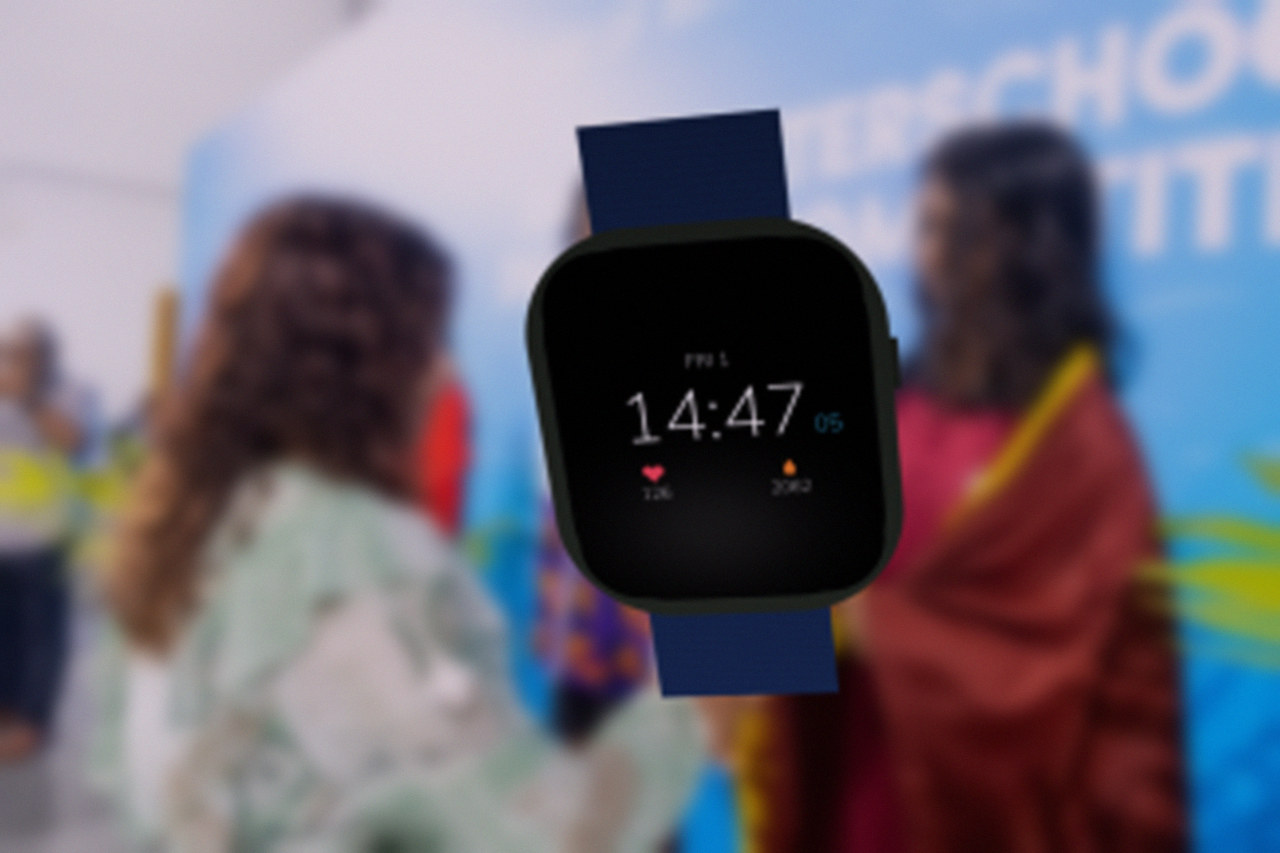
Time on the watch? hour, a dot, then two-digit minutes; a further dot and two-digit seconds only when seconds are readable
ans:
14.47
